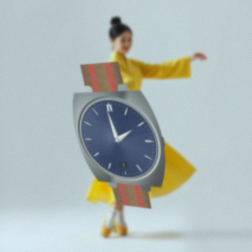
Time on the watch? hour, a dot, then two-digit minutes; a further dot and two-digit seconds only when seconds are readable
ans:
1.59
